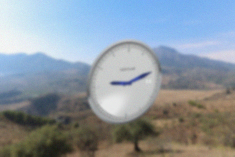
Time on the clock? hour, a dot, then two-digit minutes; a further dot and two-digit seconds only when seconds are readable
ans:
9.12
